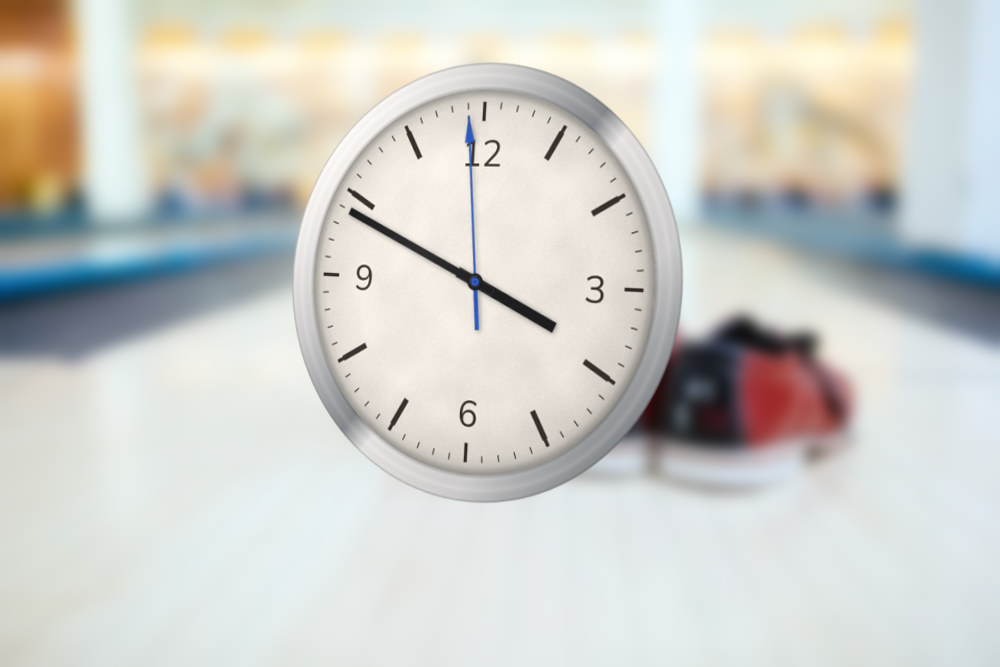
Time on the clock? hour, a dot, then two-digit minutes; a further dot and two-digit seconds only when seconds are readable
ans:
3.48.59
